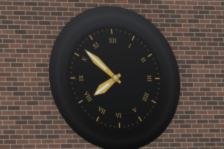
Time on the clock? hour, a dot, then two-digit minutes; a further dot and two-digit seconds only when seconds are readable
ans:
7.52
